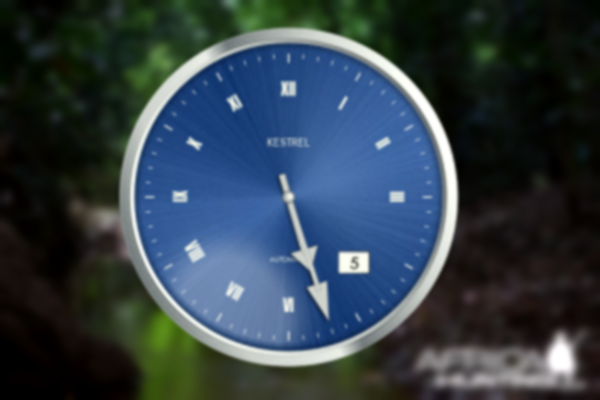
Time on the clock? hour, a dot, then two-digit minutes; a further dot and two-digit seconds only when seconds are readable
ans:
5.27
